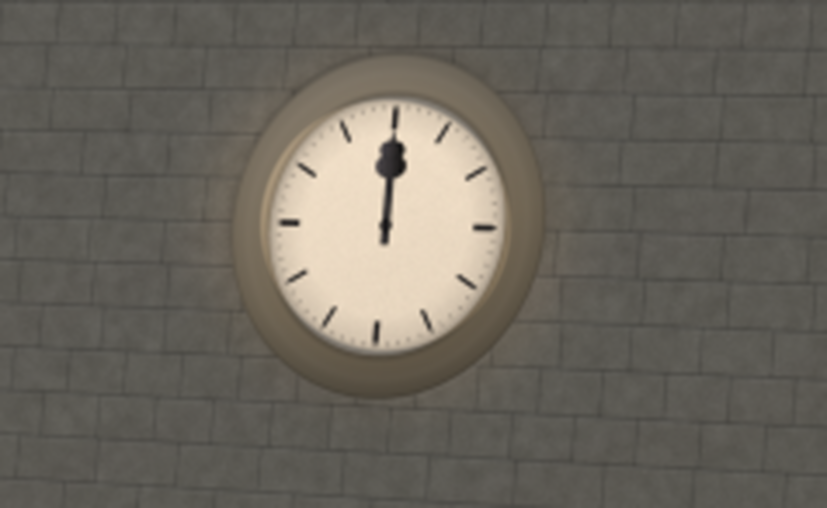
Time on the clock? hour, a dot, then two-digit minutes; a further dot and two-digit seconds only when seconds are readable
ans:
12.00
